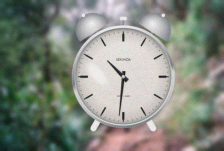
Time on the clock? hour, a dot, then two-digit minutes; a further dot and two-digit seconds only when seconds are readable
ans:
10.31
